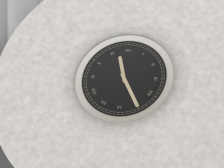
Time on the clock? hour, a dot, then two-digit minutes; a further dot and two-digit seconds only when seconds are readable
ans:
11.25
